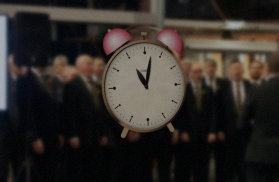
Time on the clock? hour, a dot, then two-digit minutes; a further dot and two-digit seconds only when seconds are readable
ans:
11.02
